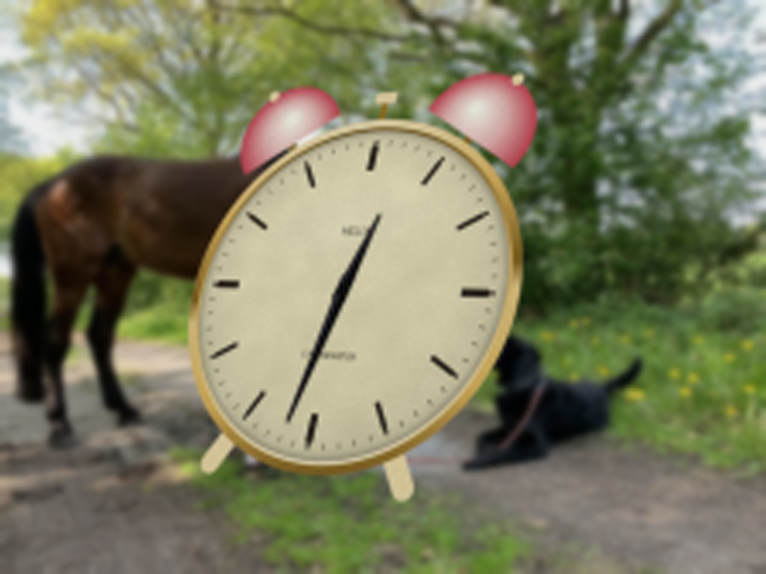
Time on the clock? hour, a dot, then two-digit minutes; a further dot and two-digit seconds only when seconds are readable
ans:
12.32
